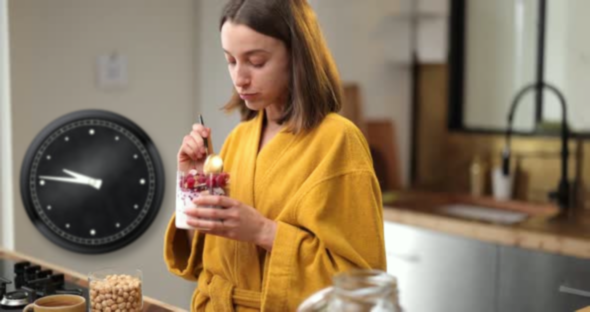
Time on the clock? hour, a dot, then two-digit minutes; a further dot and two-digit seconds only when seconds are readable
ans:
9.46
